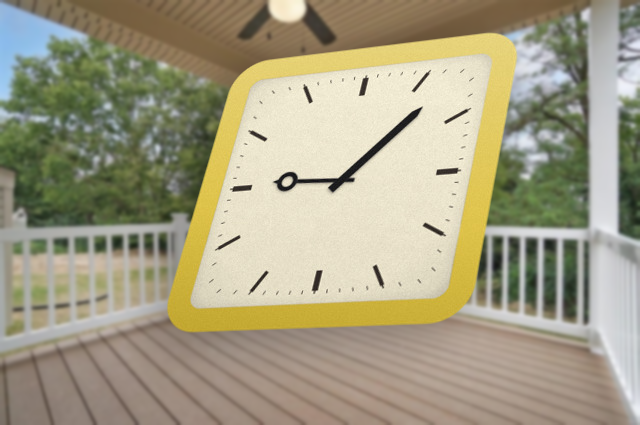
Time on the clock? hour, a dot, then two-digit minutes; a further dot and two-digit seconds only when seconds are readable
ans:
9.07
